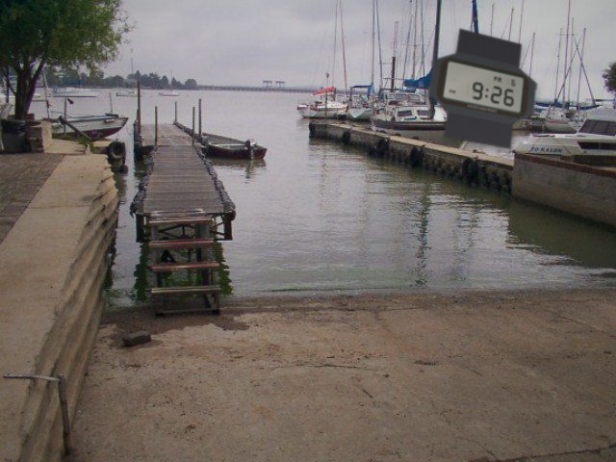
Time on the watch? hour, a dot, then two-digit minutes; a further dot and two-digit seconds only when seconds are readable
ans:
9.26
